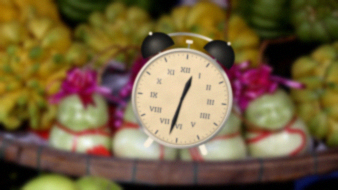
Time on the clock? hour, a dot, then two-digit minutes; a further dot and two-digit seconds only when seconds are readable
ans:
12.32
